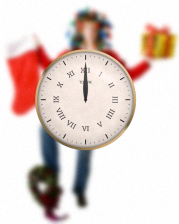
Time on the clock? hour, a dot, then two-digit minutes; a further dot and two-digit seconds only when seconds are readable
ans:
12.00
